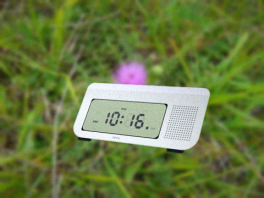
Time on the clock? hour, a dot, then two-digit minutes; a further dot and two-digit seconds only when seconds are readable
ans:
10.16
